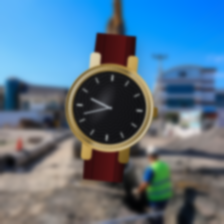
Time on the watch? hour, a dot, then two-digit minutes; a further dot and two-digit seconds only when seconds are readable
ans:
9.42
